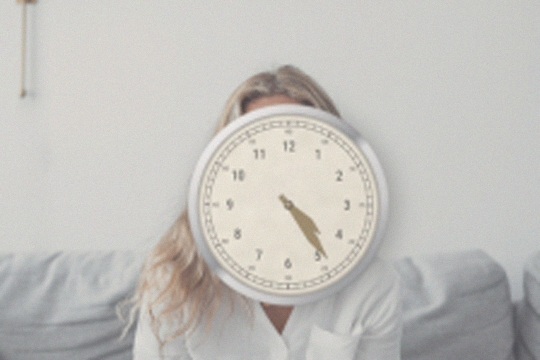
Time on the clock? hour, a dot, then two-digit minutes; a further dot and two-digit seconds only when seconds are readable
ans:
4.24
